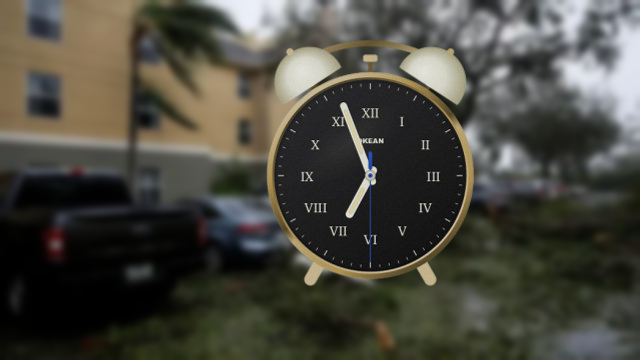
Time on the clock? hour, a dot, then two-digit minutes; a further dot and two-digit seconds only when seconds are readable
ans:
6.56.30
